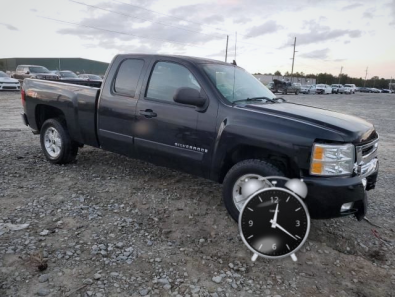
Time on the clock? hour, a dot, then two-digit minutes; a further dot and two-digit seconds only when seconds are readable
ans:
12.21
